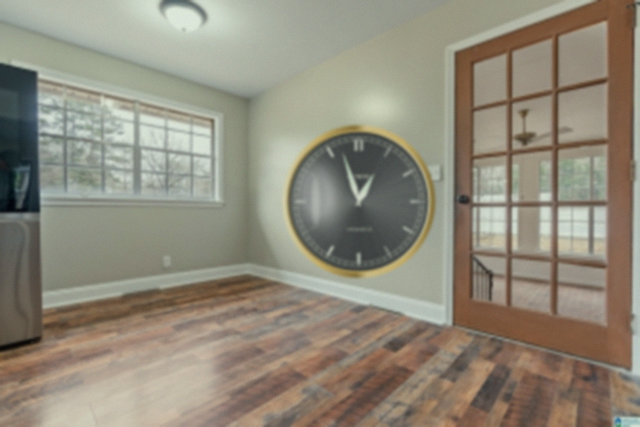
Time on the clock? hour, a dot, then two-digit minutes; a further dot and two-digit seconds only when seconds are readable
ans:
12.57
